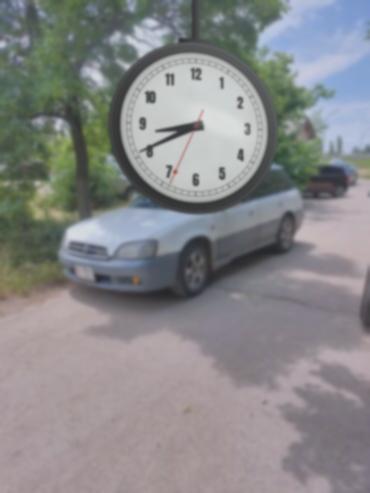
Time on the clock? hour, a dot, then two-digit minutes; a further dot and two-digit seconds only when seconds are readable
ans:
8.40.34
